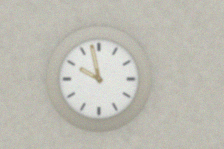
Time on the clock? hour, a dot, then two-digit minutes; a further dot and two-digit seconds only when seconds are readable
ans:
9.58
